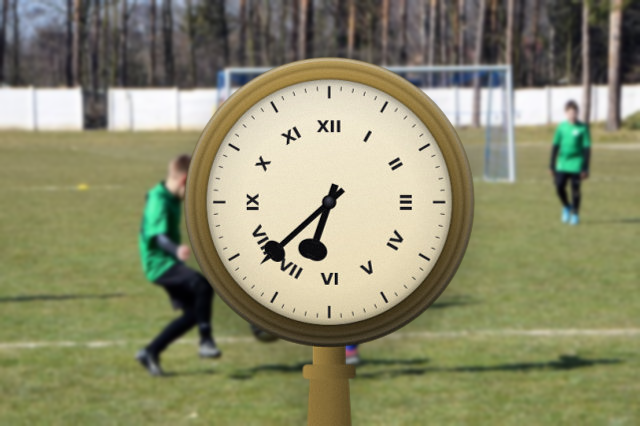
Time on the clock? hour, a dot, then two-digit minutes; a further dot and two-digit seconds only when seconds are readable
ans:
6.38
